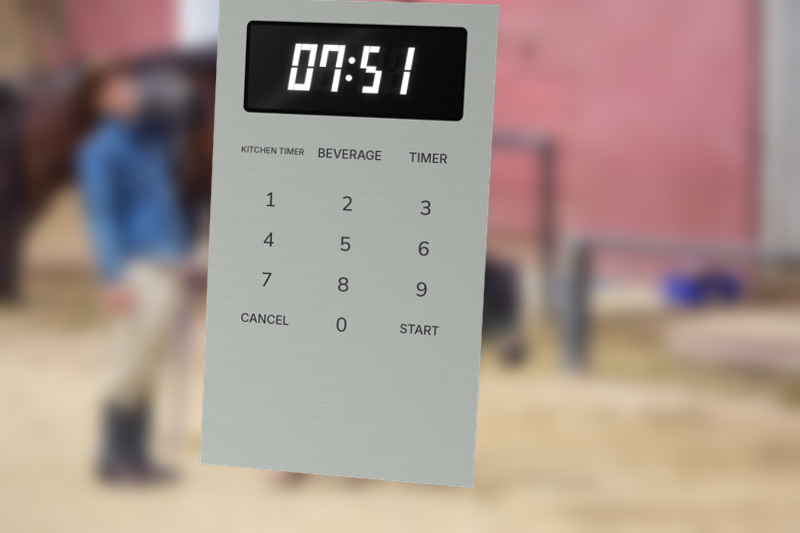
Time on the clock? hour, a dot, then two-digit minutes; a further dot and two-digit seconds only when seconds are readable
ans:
7.51
